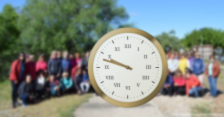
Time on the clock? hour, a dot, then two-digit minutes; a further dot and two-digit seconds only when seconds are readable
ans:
9.48
